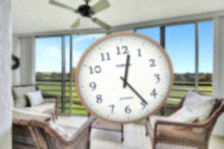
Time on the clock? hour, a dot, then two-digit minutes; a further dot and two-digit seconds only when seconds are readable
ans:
12.24
